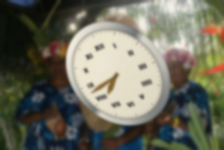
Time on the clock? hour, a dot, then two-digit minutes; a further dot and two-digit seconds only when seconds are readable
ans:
7.43
